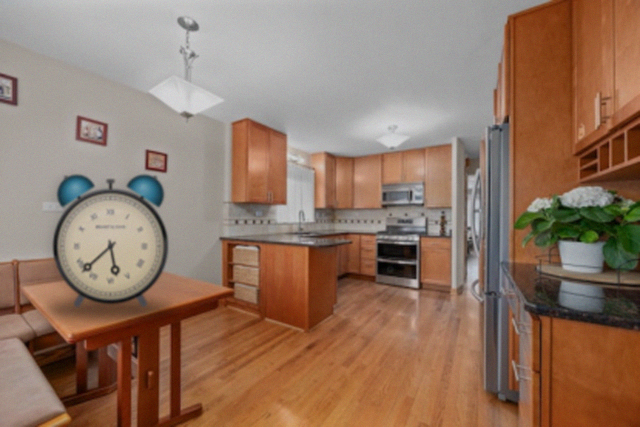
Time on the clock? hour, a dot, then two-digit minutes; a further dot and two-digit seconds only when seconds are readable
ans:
5.38
